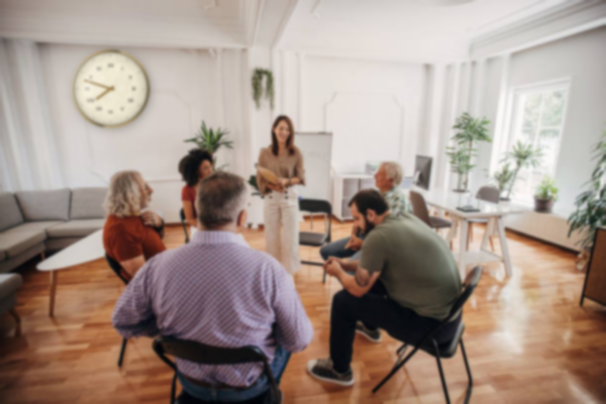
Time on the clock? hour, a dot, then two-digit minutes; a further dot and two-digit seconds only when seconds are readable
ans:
7.48
